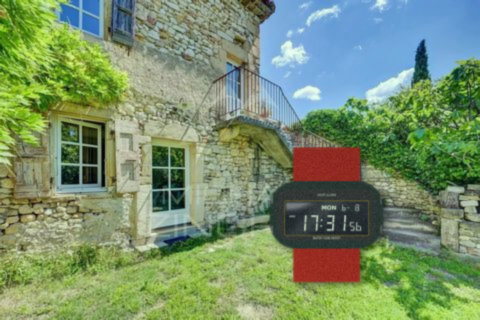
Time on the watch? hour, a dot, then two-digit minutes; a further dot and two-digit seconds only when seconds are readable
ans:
17.31
